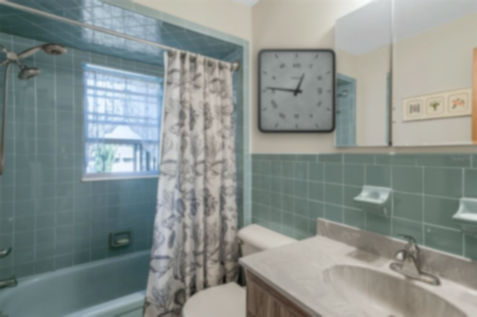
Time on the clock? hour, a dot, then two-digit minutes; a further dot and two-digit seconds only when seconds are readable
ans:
12.46
